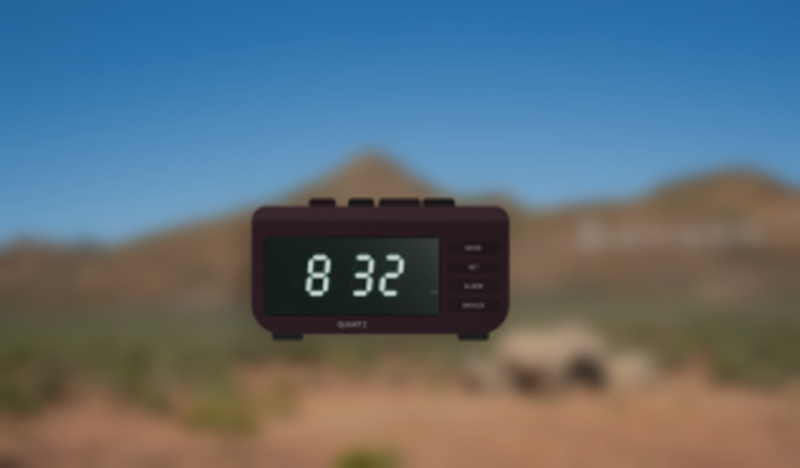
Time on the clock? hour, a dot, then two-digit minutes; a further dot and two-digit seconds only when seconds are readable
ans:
8.32
